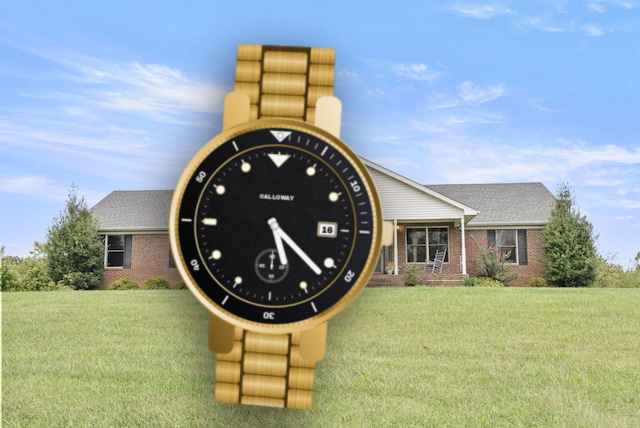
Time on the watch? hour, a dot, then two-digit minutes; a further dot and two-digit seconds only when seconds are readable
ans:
5.22
